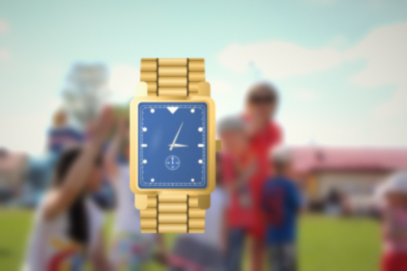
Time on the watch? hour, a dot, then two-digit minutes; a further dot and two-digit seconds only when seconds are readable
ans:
3.04
